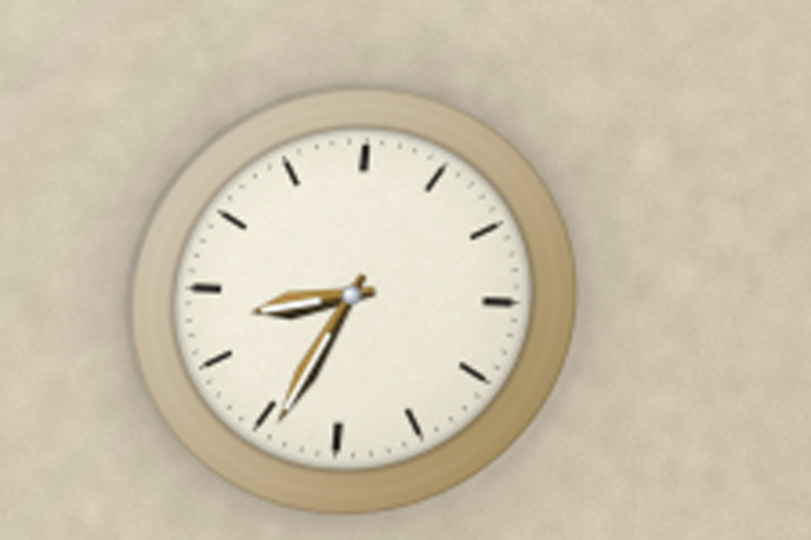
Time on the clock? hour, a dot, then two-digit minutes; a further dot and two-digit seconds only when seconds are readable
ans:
8.34
